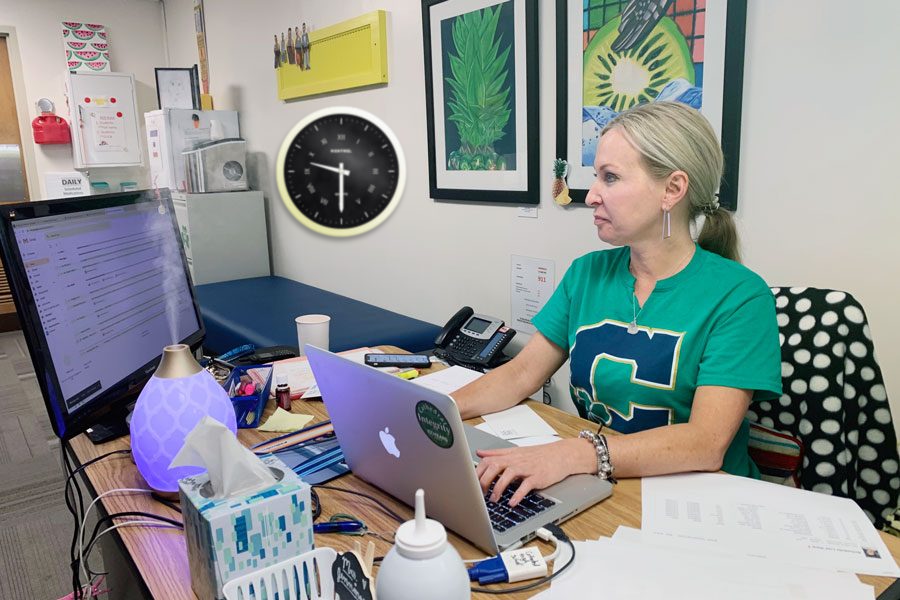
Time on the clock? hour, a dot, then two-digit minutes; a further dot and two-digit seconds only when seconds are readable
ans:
9.30
